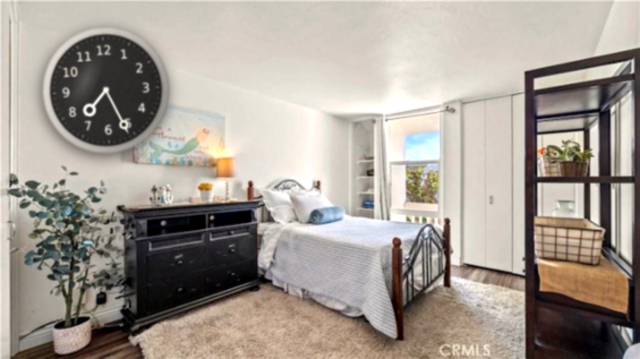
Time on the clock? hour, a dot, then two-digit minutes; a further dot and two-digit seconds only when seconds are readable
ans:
7.26
